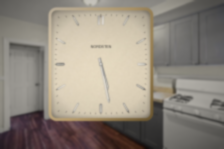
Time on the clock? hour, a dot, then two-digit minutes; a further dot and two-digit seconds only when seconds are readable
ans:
5.28
